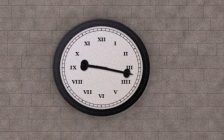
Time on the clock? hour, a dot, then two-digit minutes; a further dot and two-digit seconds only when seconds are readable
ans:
9.17
